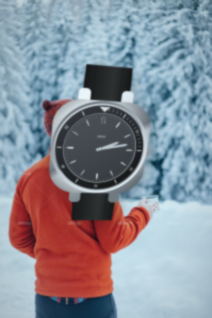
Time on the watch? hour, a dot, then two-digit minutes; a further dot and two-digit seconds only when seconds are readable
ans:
2.13
